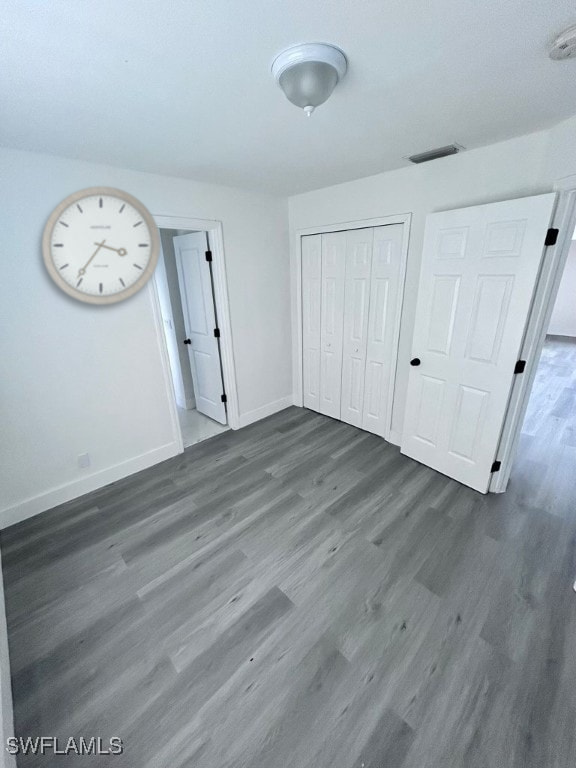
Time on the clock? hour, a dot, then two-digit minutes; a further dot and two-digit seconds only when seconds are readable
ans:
3.36
